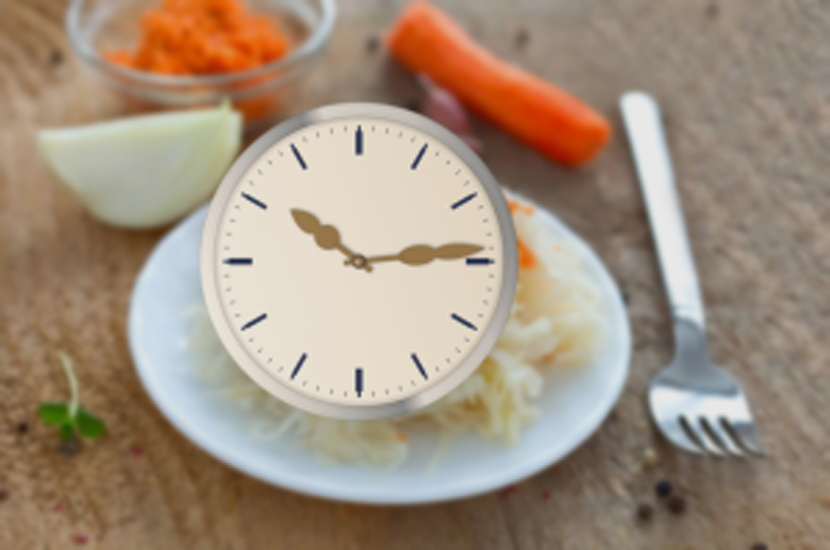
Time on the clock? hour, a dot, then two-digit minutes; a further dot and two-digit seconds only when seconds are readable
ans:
10.14
